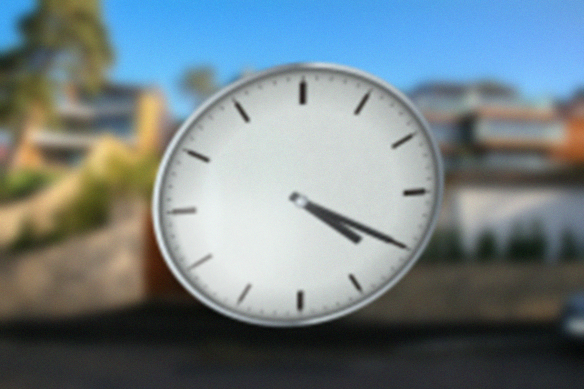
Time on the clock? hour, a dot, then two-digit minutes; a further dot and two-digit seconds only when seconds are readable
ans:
4.20
